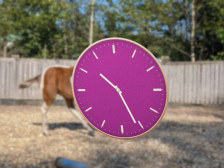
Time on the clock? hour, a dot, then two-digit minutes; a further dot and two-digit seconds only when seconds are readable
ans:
10.26
